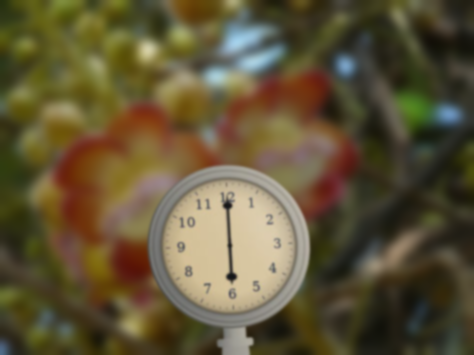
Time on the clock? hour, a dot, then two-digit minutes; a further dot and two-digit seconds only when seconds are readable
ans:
6.00
